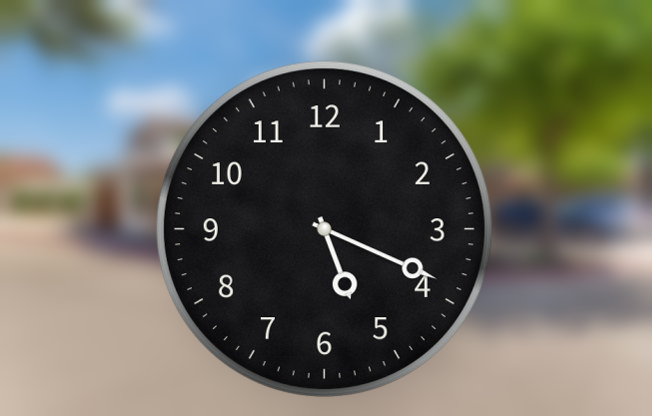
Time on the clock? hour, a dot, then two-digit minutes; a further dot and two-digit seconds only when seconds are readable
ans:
5.19
